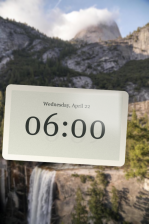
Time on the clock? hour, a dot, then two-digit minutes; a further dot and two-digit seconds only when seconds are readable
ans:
6.00
